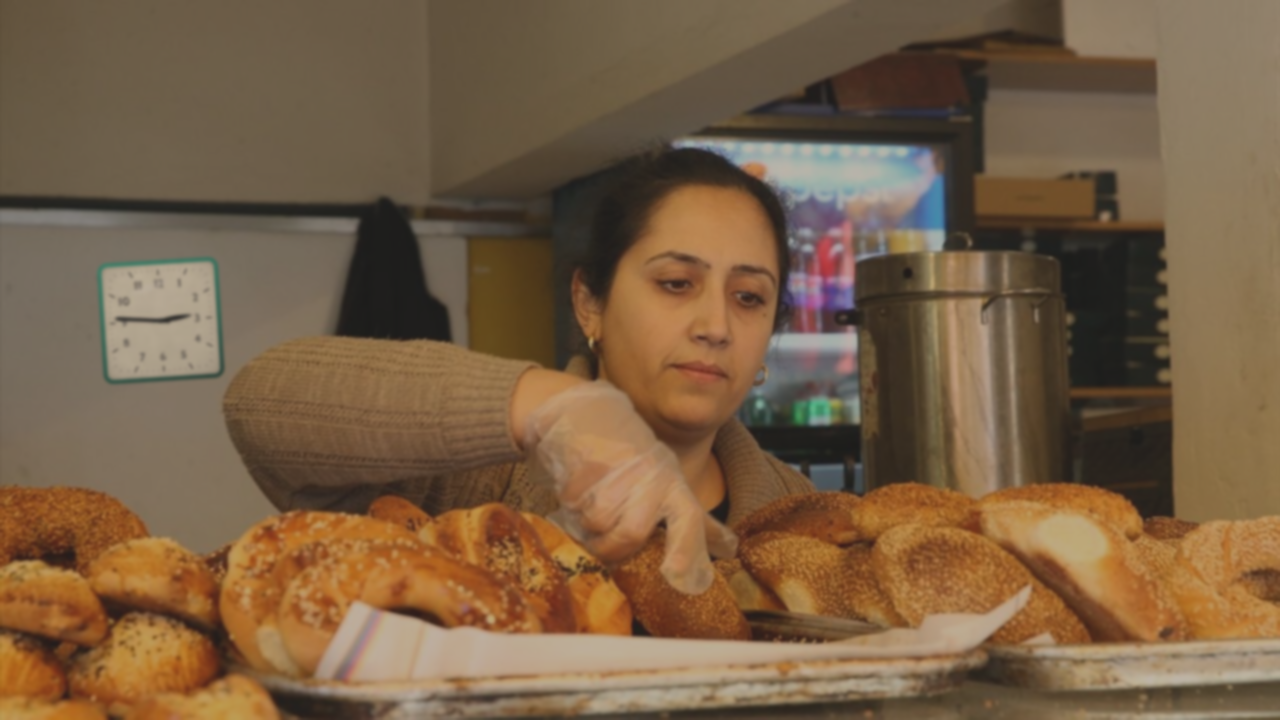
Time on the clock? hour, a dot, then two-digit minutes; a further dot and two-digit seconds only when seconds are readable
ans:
2.46
